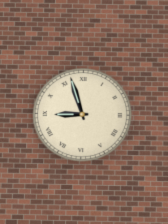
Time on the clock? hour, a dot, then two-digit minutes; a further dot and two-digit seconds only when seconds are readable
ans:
8.57
